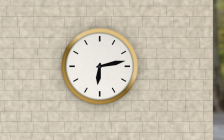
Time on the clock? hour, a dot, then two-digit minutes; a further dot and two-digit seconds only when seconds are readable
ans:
6.13
